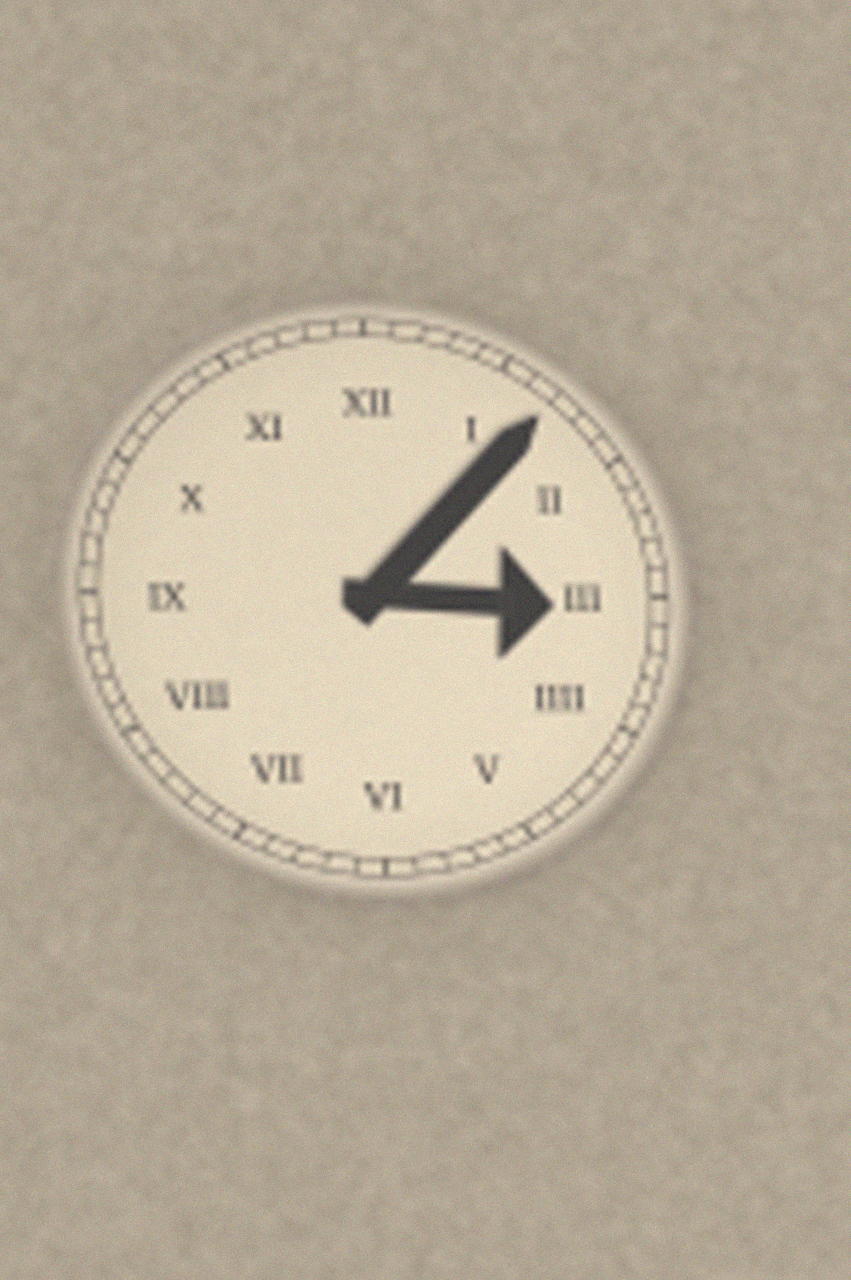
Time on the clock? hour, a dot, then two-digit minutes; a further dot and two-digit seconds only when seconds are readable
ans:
3.07
